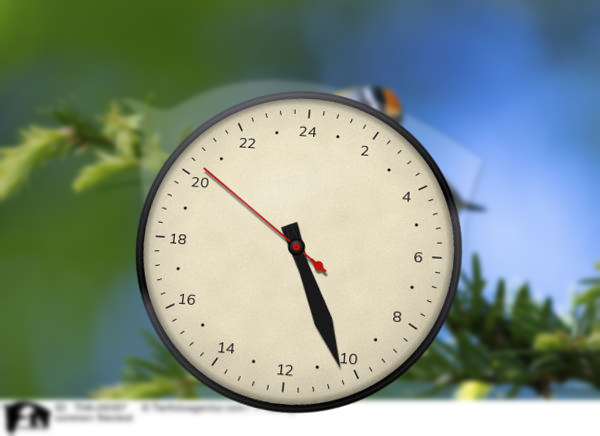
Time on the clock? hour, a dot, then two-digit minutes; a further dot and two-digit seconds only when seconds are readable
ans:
10.25.51
